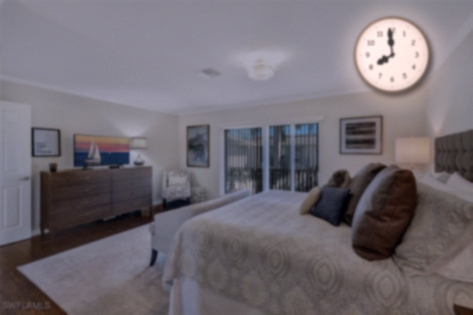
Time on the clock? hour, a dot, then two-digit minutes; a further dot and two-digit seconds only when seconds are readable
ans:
7.59
